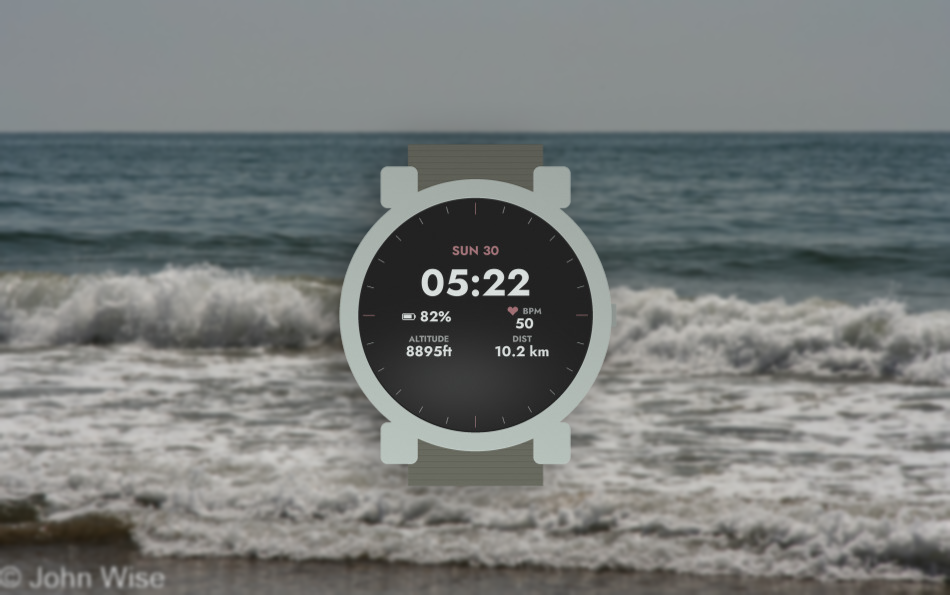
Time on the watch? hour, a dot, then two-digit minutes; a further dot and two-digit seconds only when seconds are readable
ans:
5.22
